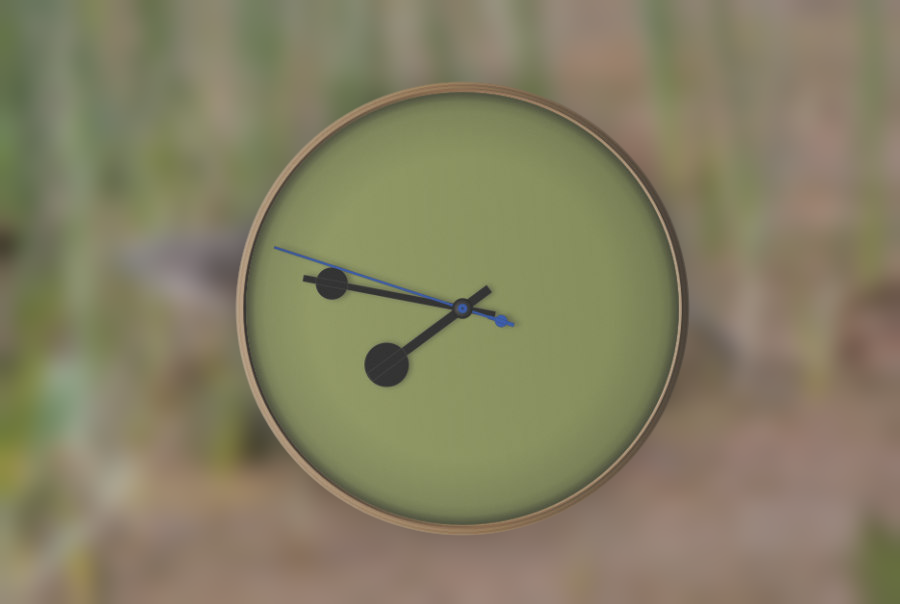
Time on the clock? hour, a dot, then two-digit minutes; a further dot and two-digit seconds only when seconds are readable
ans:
7.46.48
